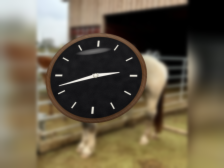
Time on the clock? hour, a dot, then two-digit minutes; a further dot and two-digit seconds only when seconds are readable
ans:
2.42
